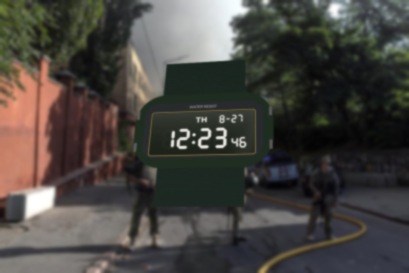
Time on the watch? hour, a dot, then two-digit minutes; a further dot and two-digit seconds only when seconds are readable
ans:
12.23.46
